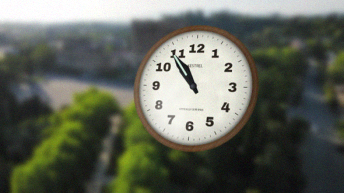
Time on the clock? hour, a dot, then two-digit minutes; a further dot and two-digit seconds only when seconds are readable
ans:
10.54
